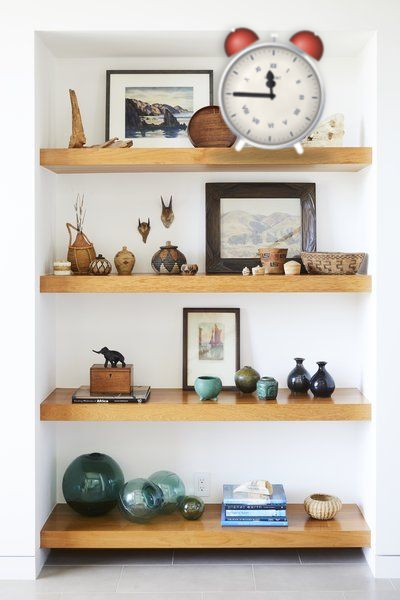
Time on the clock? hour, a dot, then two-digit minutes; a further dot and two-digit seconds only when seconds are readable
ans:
11.45
